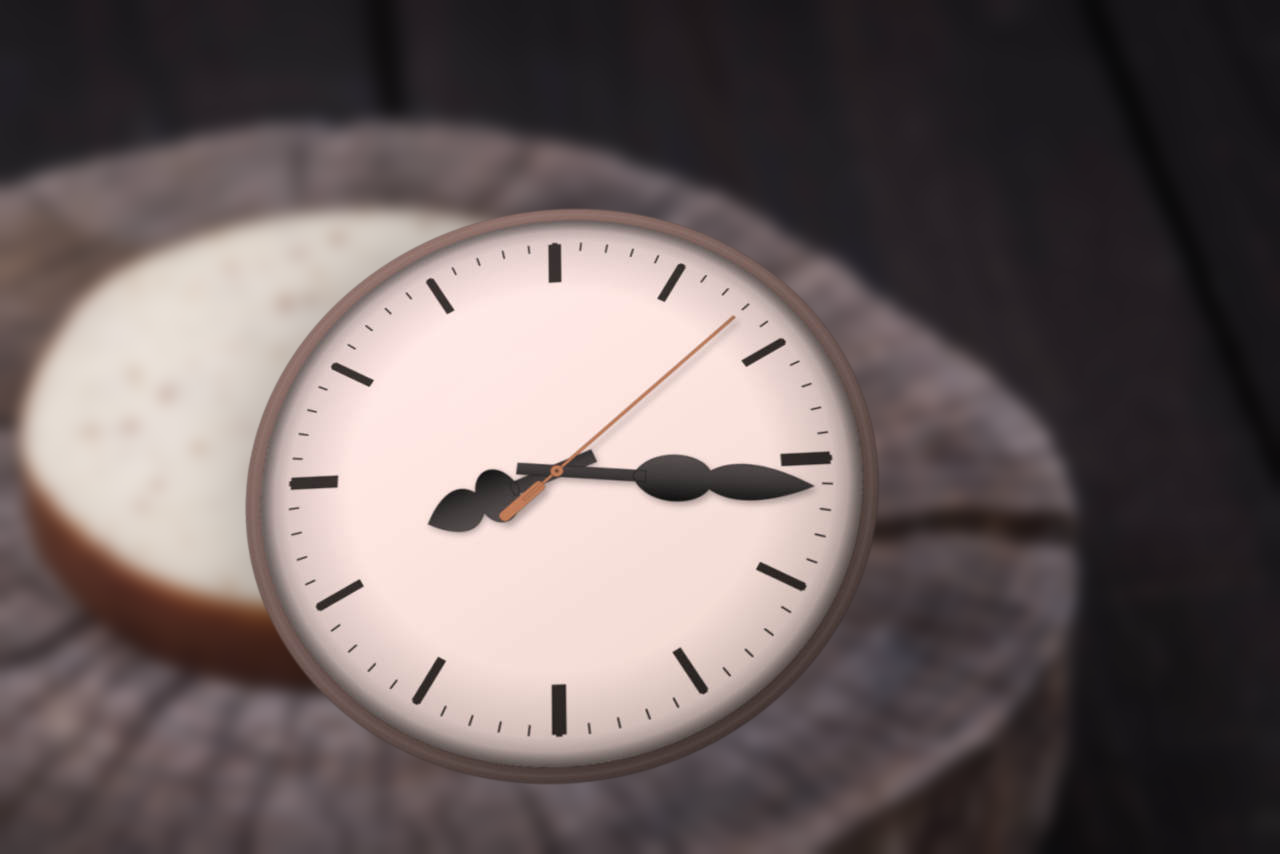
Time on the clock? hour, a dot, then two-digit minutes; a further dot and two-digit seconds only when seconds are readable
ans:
8.16.08
